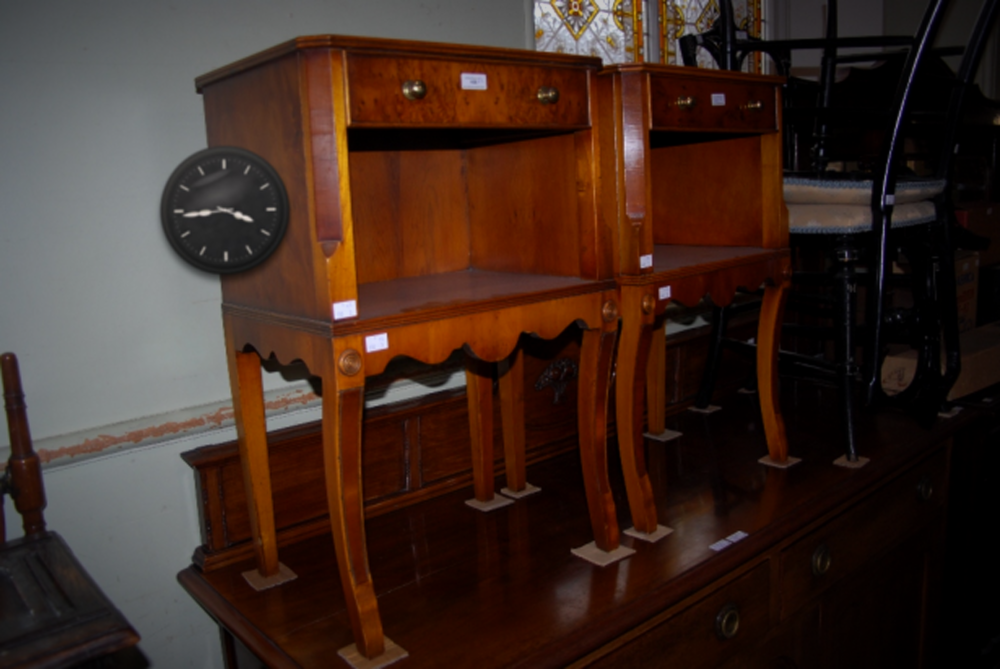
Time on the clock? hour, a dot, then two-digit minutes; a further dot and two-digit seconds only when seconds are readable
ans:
3.44
